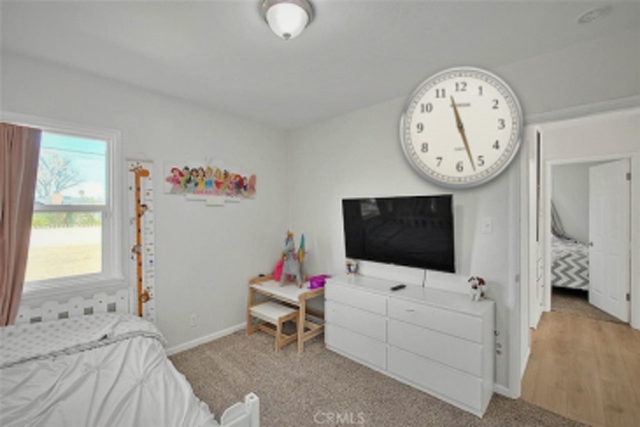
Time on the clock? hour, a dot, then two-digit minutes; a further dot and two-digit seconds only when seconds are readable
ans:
11.27
